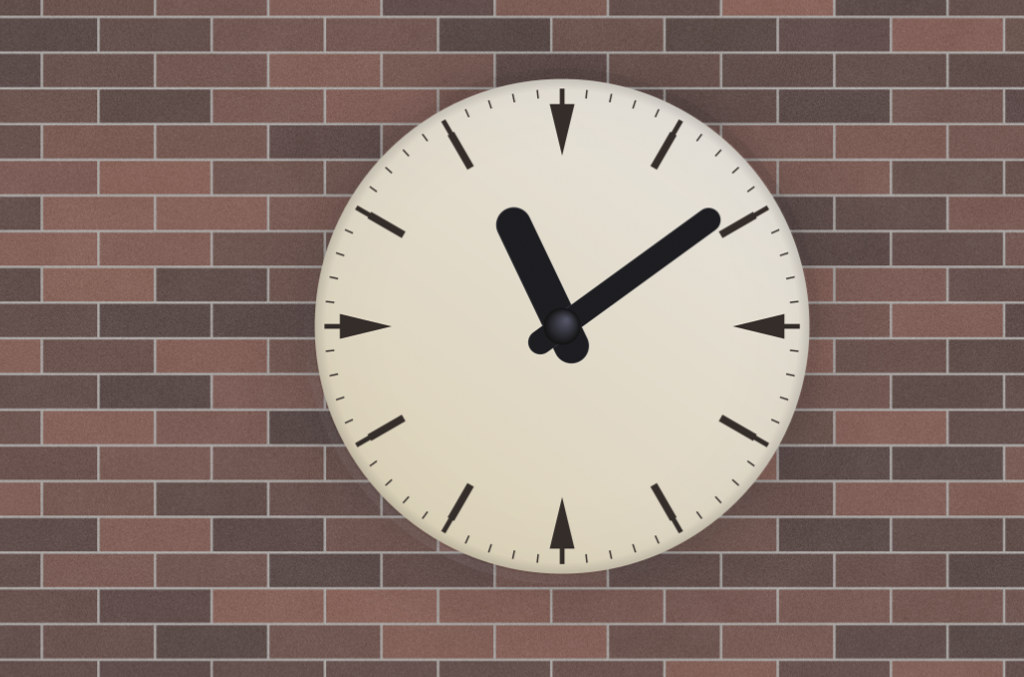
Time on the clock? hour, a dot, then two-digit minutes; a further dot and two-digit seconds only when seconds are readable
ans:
11.09
